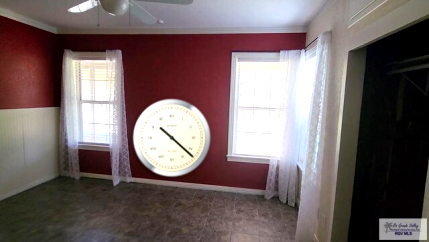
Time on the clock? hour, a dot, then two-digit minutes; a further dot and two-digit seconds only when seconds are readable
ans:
10.22
